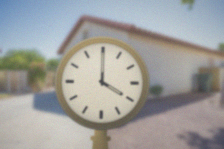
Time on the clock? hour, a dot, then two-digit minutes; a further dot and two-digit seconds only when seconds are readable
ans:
4.00
